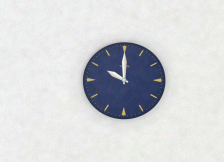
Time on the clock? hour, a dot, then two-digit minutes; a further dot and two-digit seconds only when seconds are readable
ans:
10.00
